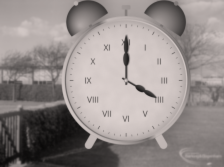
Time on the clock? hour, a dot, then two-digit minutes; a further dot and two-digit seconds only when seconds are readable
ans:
4.00
